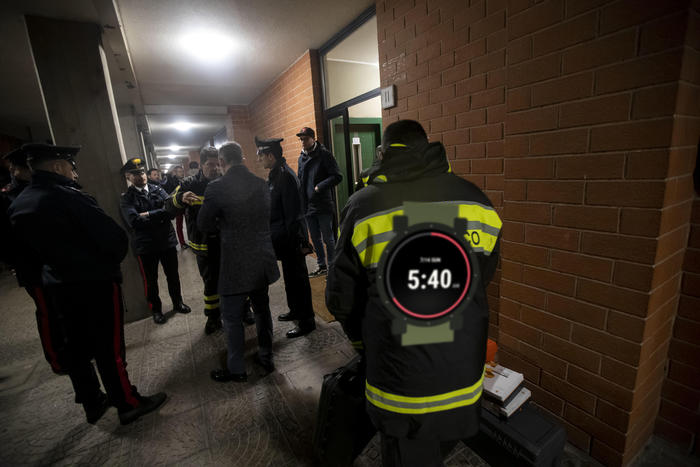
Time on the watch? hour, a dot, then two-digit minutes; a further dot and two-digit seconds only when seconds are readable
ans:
5.40
